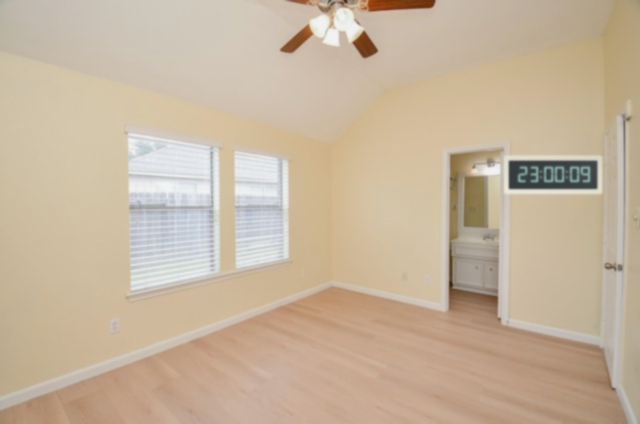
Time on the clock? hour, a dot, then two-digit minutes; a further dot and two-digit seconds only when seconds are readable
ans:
23.00.09
